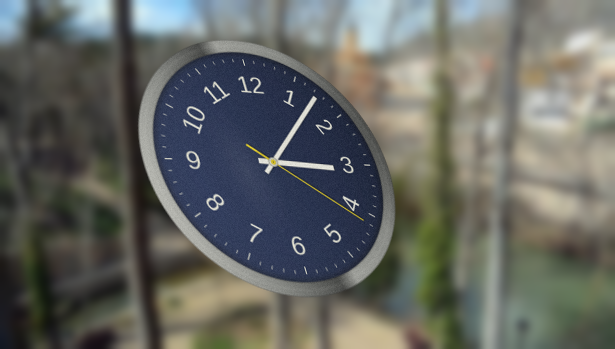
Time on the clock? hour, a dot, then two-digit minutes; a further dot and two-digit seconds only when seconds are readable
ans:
3.07.21
